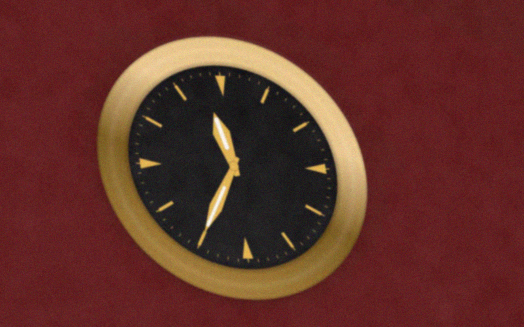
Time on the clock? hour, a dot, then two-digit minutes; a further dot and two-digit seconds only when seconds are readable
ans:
11.35
